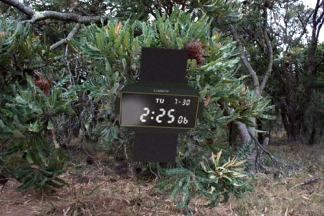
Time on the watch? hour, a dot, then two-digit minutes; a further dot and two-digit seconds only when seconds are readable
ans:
2.25.06
